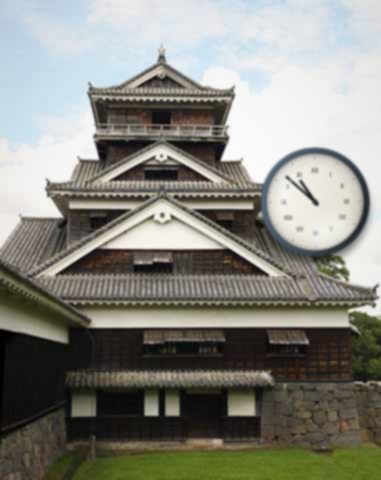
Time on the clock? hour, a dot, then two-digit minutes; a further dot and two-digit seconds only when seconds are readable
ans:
10.52
